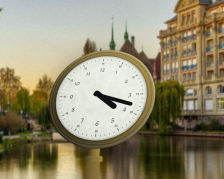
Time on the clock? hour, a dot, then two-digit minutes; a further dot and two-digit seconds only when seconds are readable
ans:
4.18
